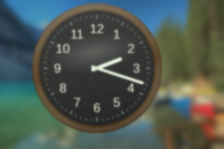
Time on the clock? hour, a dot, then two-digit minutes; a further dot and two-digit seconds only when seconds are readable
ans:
2.18
